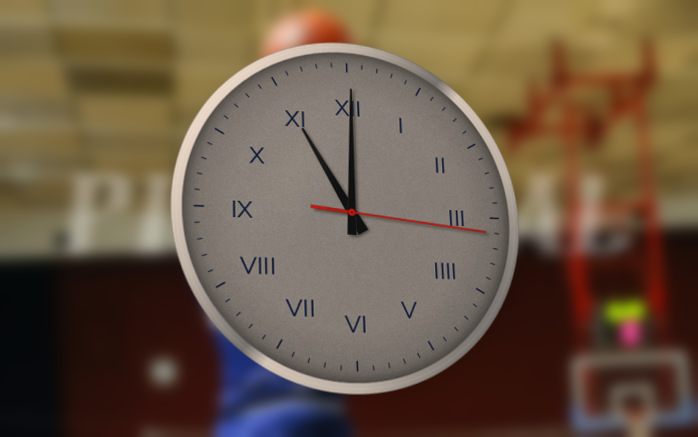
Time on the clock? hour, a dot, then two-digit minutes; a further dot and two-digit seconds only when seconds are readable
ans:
11.00.16
